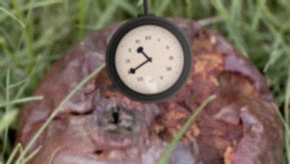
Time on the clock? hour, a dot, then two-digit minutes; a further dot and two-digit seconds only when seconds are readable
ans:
10.40
